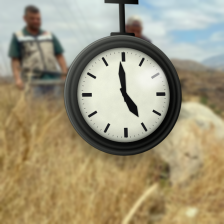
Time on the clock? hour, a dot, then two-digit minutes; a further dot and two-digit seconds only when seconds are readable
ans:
4.59
